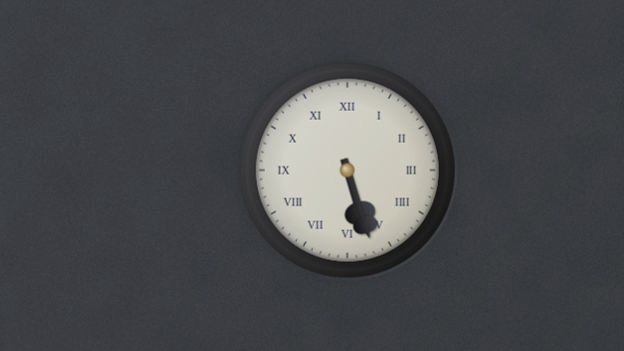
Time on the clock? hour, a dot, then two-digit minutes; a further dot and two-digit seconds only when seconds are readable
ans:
5.27
